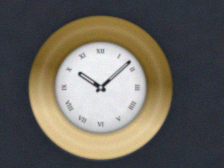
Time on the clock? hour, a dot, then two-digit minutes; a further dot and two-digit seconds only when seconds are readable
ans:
10.08
